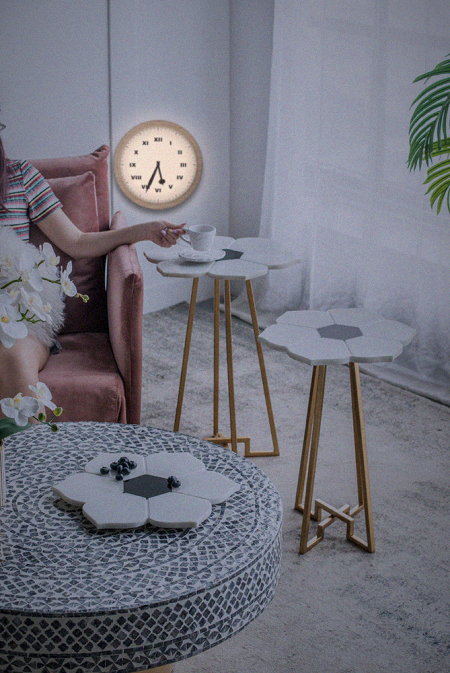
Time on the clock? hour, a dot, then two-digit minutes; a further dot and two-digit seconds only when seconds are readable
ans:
5.34
